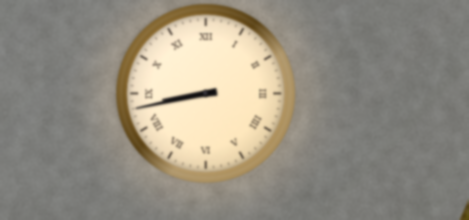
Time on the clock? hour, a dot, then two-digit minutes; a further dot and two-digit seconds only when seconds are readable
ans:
8.43
